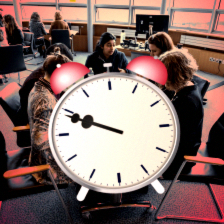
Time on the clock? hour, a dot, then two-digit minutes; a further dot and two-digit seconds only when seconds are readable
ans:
9.49
